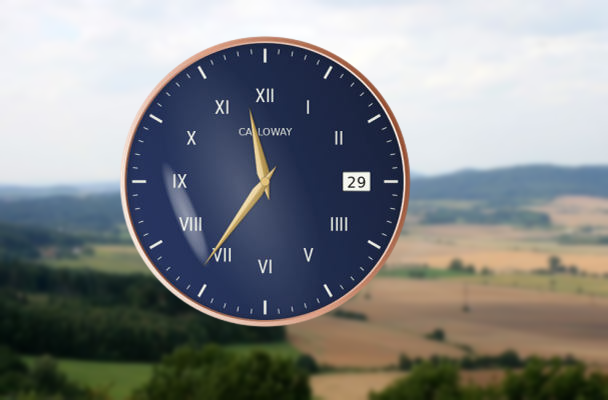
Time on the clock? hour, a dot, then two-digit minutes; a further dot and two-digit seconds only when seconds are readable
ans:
11.36
